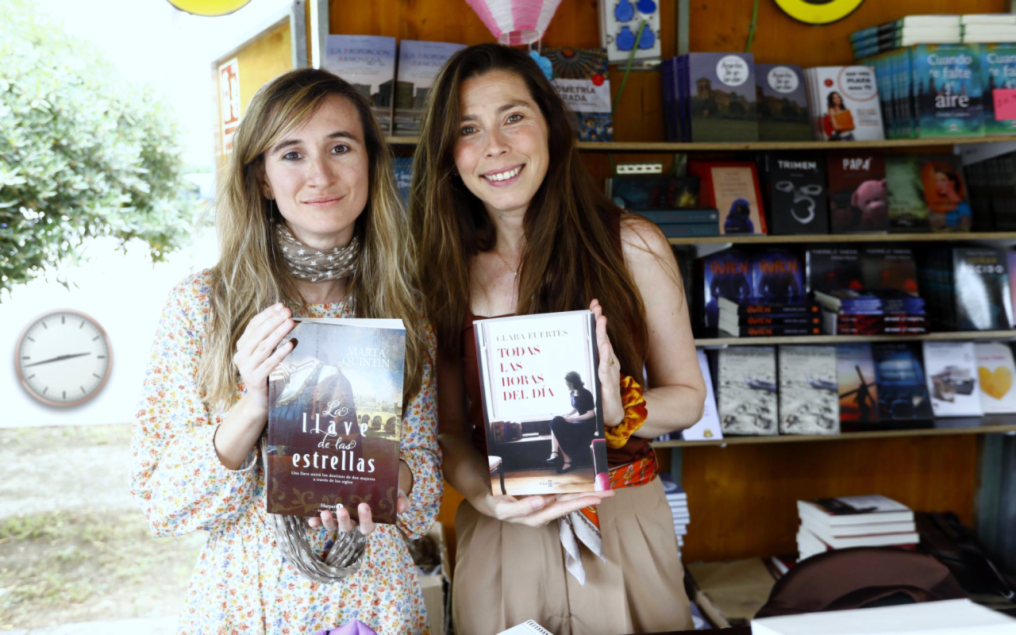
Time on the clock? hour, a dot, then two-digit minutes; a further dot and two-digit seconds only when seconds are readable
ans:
2.43
